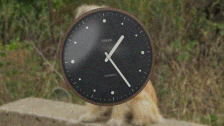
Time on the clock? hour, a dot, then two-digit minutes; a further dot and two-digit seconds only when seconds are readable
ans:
1.25
